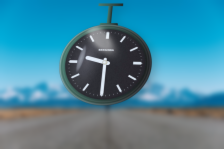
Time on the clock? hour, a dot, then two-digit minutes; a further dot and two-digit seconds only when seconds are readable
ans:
9.30
